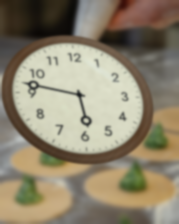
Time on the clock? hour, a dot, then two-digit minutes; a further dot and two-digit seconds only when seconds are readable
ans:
5.47
